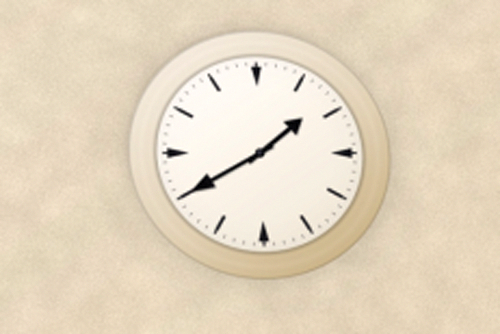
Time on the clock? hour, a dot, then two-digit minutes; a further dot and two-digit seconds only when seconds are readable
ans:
1.40
